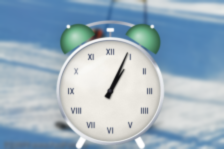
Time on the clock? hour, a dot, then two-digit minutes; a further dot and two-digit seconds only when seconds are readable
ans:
1.04
